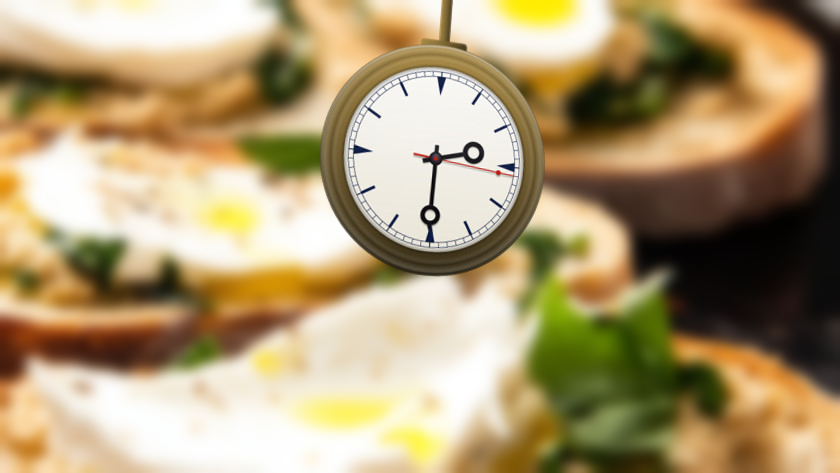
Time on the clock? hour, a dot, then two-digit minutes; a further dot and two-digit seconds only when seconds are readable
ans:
2.30.16
